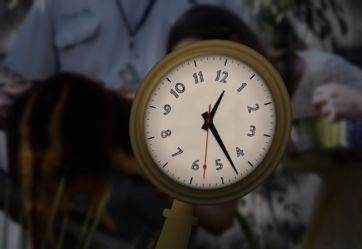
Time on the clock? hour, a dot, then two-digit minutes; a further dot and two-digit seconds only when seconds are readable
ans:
12.22.28
